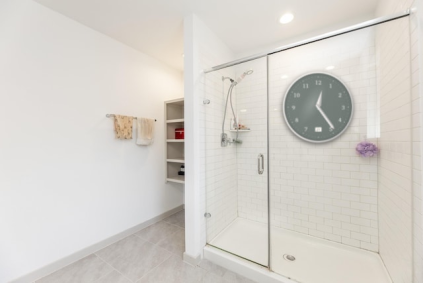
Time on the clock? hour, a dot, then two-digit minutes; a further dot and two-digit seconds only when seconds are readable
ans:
12.24
